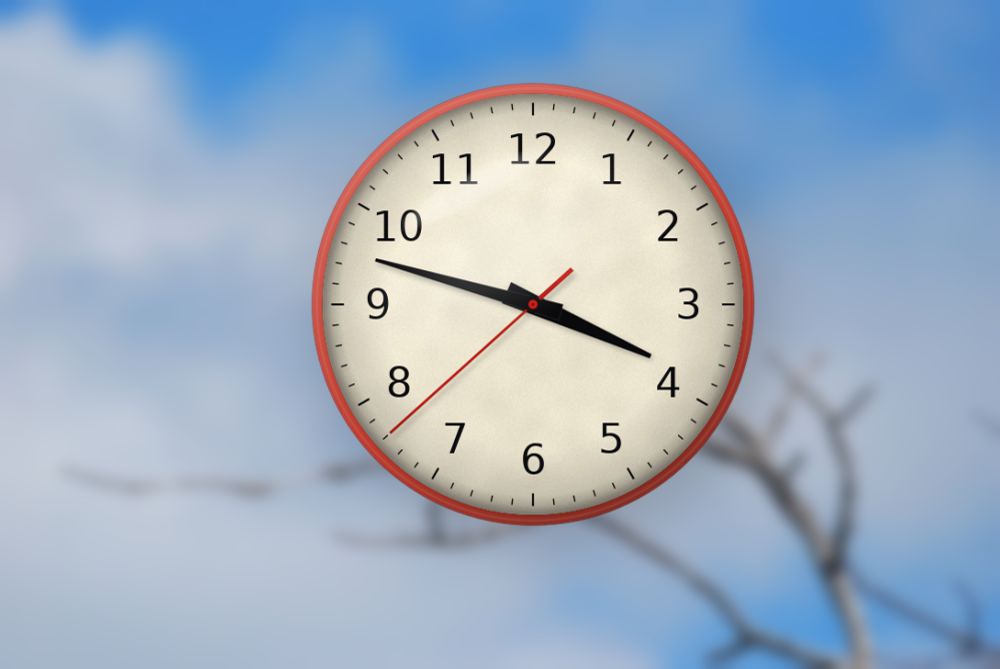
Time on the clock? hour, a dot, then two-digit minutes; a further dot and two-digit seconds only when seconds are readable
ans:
3.47.38
